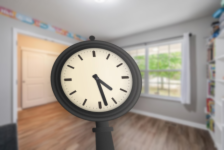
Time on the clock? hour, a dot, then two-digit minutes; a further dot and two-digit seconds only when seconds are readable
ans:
4.28
